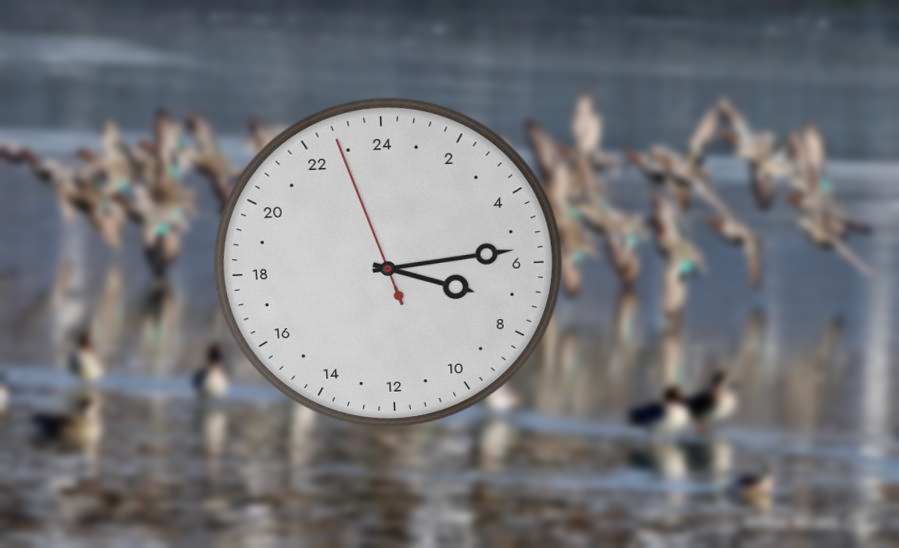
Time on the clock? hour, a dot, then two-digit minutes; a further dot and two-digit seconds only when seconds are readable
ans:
7.13.57
